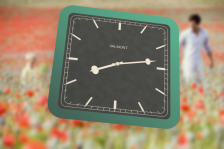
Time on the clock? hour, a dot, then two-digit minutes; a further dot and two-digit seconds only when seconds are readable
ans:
8.13
